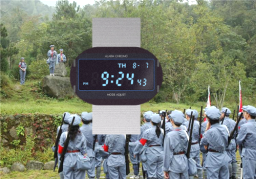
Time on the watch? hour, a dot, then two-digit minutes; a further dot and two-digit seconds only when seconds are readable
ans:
9.24.43
